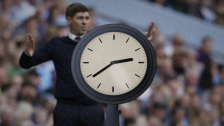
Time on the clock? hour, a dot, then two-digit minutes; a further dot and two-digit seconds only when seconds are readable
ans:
2.39
